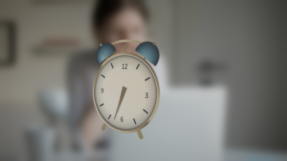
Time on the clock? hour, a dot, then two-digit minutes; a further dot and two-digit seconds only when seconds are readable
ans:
6.33
